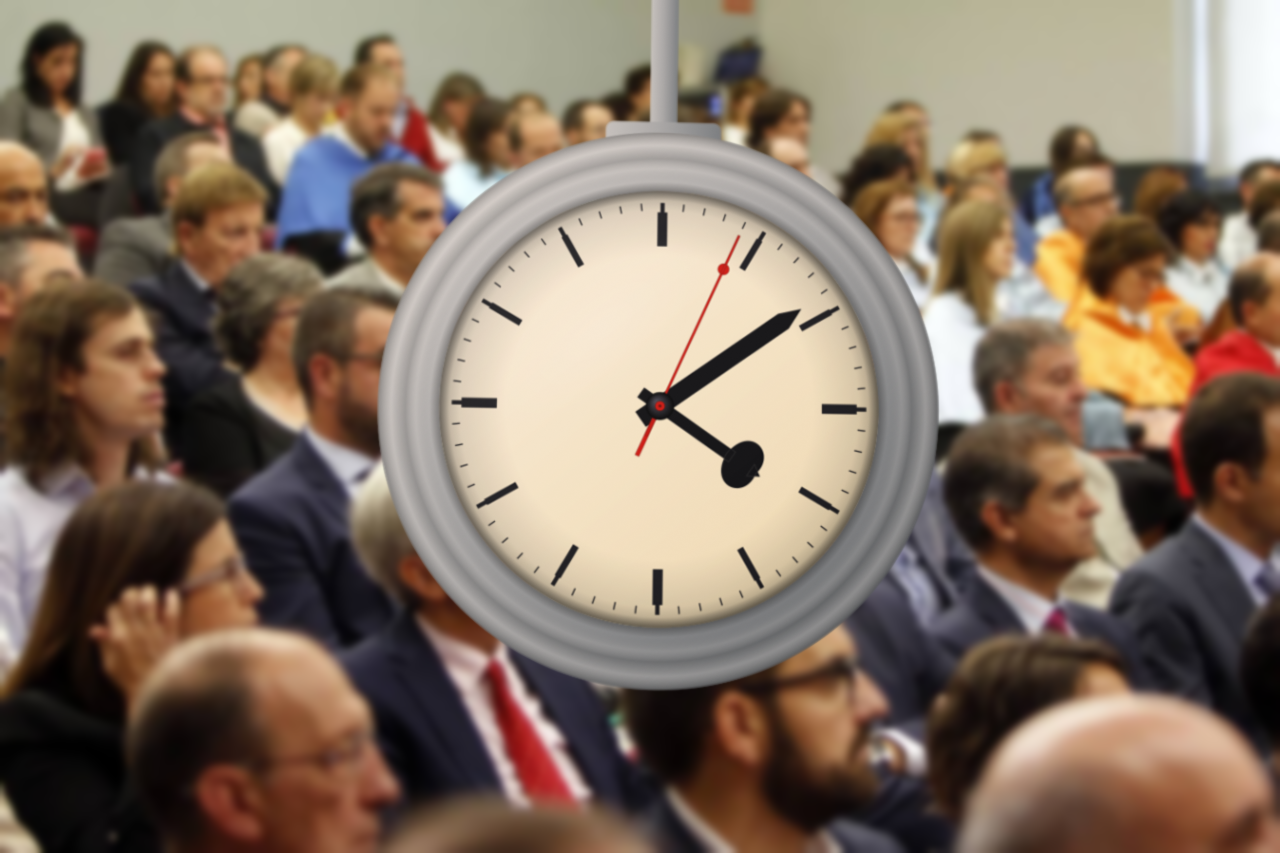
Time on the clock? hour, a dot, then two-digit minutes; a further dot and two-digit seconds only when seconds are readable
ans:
4.09.04
